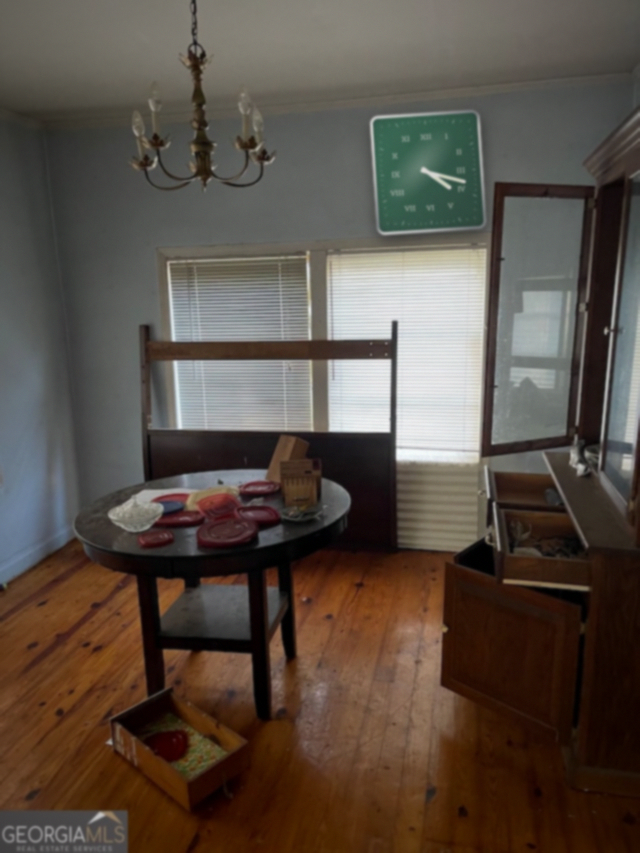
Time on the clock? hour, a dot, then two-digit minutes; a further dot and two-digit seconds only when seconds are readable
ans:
4.18
